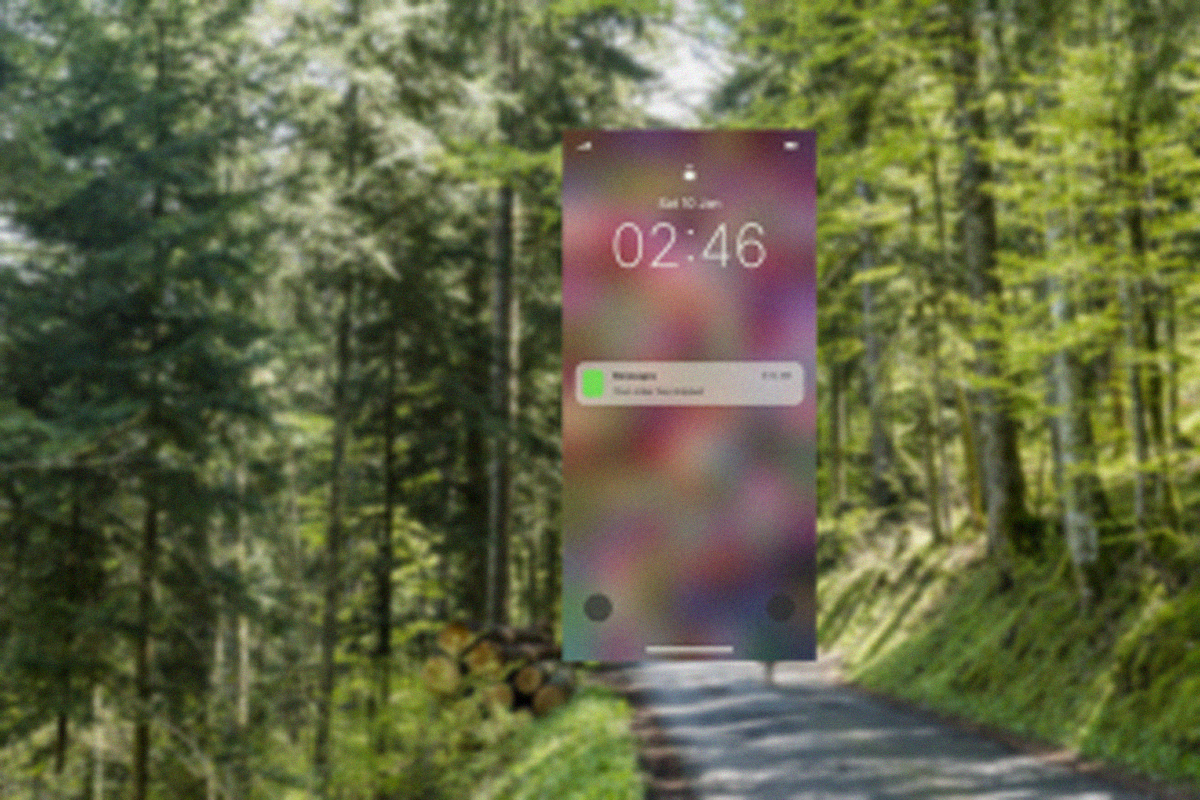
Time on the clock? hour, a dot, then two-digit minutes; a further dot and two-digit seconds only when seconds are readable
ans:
2.46
